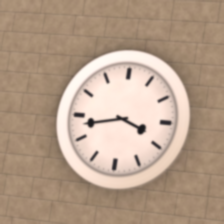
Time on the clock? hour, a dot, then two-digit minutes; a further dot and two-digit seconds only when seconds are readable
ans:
3.43
